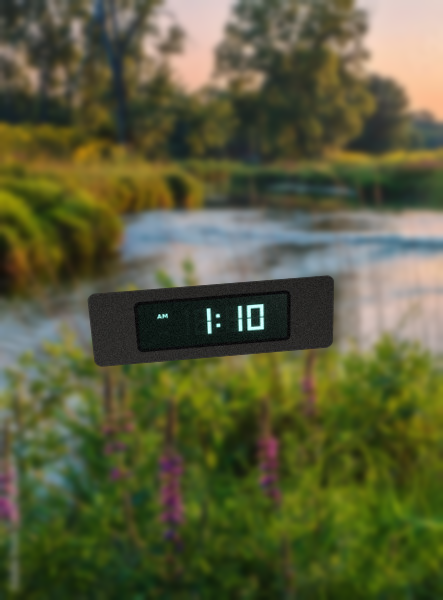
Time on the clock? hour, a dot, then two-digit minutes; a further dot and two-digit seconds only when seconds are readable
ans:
1.10
